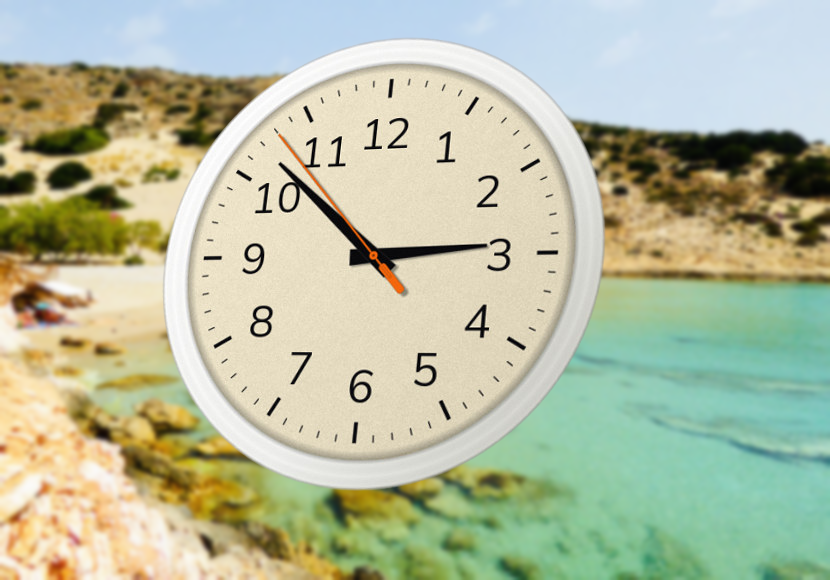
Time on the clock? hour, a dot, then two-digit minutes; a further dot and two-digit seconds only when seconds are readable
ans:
2.51.53
